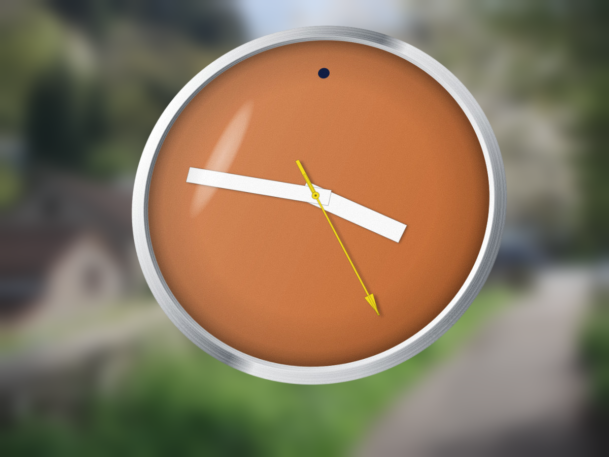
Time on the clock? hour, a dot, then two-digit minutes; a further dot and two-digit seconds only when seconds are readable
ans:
3.46.25
